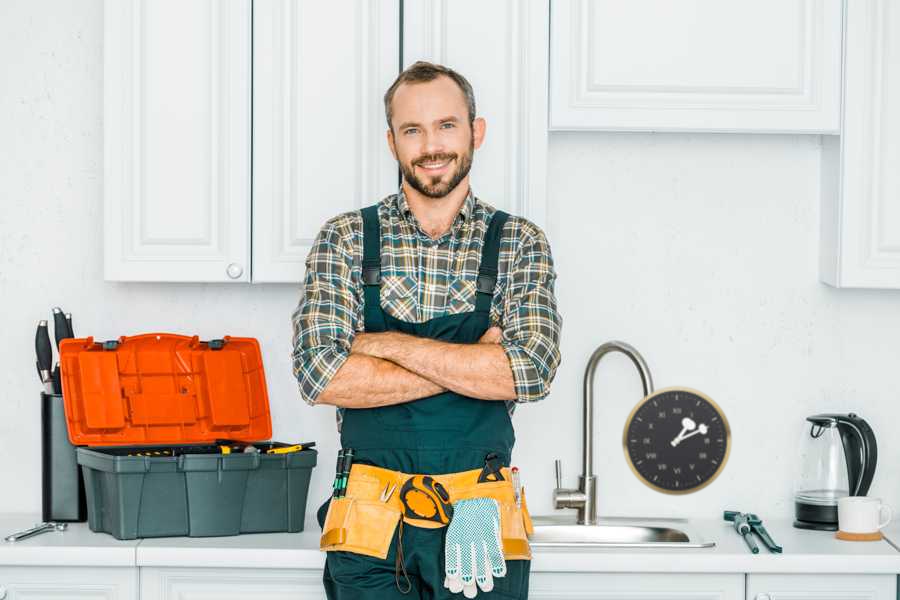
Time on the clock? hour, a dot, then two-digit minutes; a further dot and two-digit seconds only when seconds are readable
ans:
1.11
